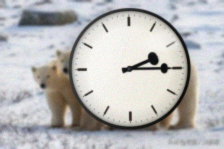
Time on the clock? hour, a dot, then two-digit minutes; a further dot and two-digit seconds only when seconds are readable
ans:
2.15
